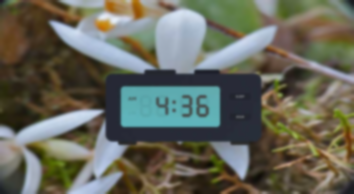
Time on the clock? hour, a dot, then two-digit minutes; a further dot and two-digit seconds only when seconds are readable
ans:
4.36
